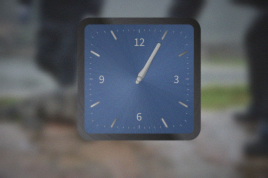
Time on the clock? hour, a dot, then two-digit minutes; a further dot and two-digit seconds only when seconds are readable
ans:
1.05
